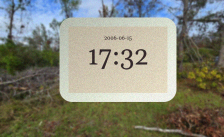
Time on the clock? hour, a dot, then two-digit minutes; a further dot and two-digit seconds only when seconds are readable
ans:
17.32
